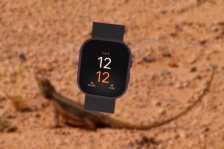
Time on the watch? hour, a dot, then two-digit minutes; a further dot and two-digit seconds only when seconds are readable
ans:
12.12
